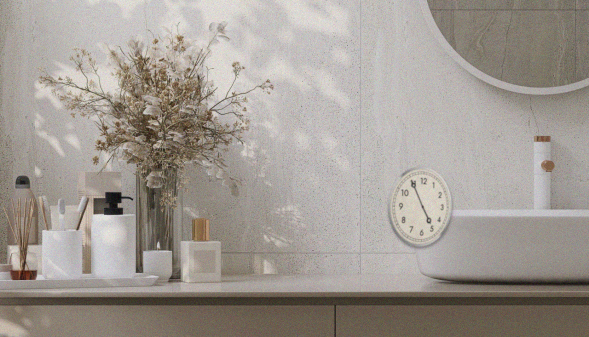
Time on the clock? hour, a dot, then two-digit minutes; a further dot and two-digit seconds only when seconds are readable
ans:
4.55
